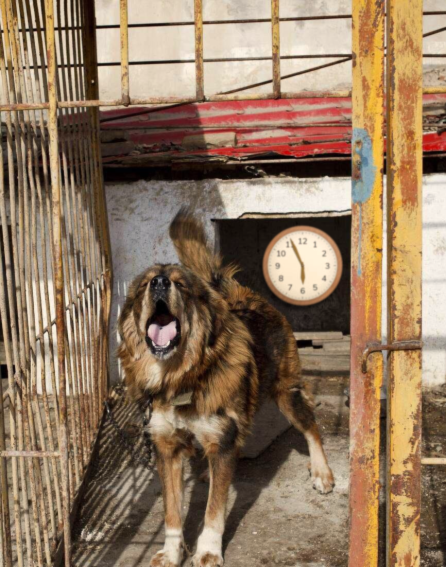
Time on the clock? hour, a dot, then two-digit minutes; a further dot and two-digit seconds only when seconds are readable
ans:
5.56
